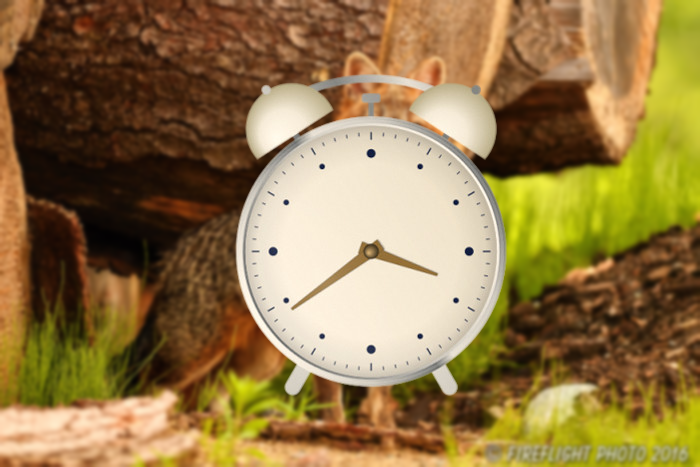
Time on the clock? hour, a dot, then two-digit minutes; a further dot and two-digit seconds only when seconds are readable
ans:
3.39
